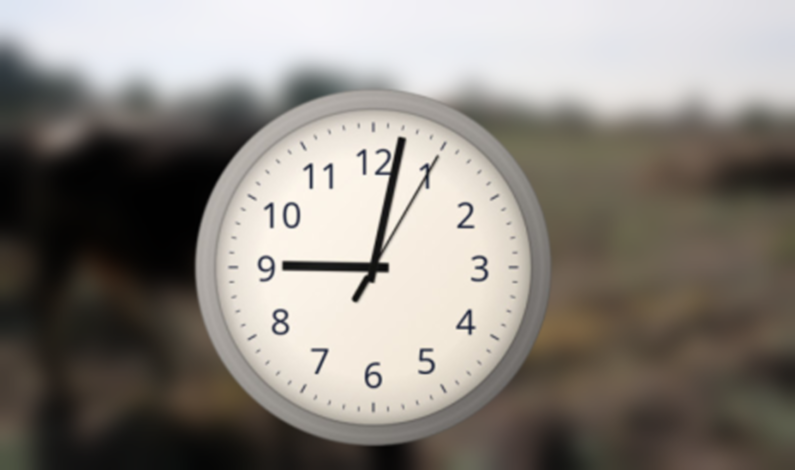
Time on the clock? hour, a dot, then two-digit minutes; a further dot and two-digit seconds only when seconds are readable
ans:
9.02.05
